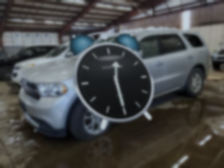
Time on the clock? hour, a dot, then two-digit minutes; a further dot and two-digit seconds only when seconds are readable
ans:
12.30
